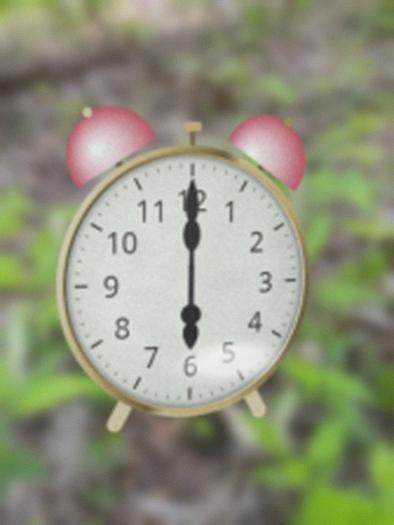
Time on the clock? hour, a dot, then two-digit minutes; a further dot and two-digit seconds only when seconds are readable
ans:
6.00
